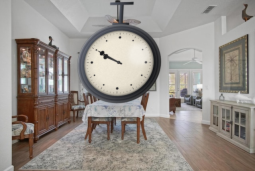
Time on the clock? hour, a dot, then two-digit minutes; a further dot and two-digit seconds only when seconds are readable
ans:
9.50
